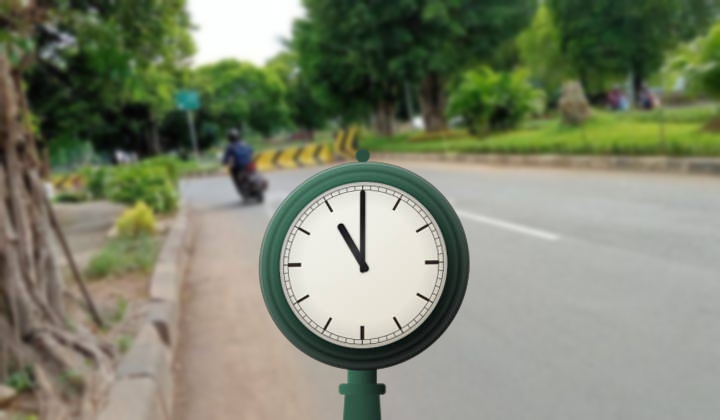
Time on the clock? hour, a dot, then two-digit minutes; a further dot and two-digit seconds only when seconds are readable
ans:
11.00
